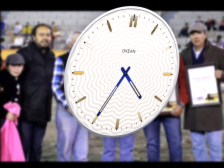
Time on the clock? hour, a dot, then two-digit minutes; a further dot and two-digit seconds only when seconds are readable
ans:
4.35
